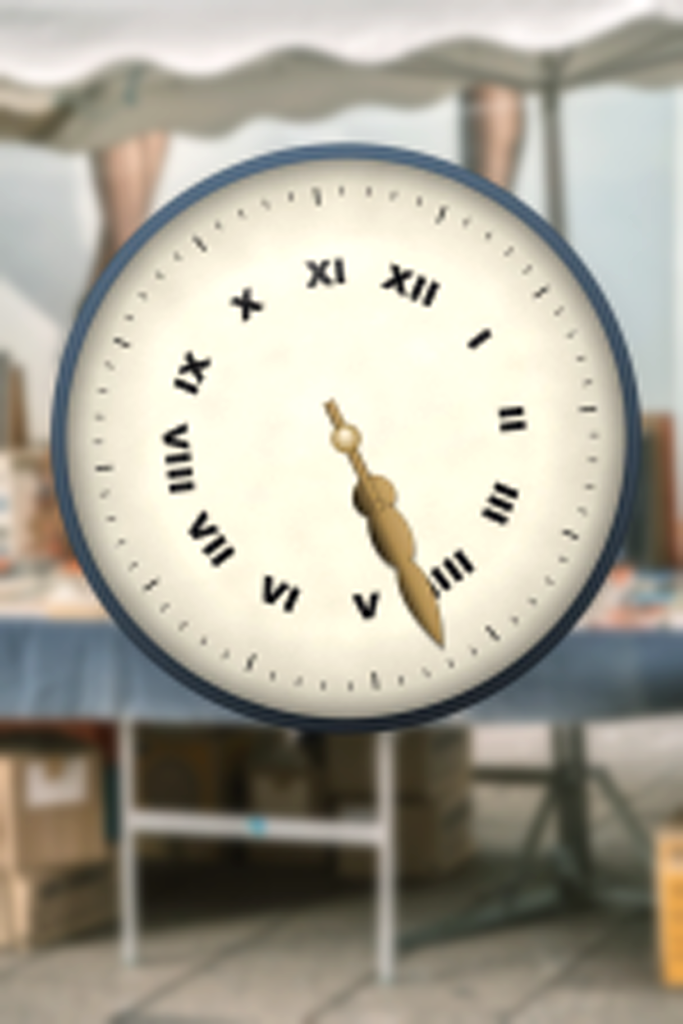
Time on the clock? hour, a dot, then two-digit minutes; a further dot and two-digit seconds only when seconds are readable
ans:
4.22
